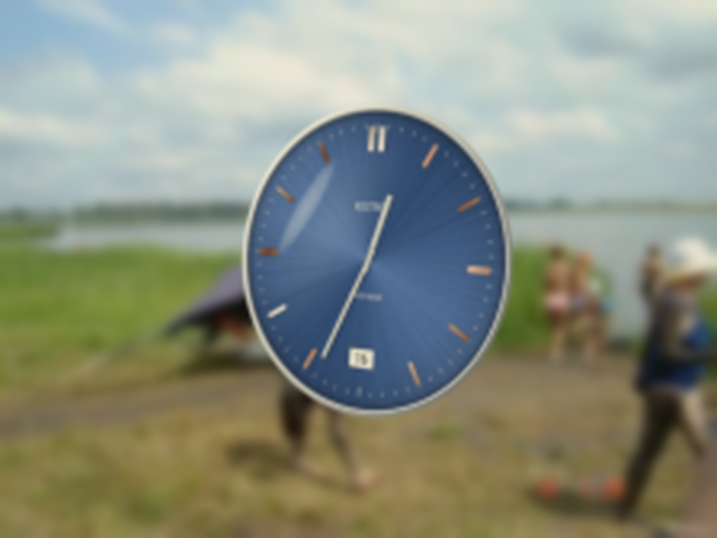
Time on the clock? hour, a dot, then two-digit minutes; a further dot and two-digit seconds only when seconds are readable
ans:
12.34
